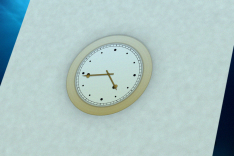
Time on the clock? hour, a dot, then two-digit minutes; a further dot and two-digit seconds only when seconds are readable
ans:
4.44
